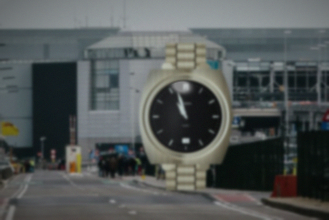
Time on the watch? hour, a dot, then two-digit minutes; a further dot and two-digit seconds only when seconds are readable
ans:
10.57
